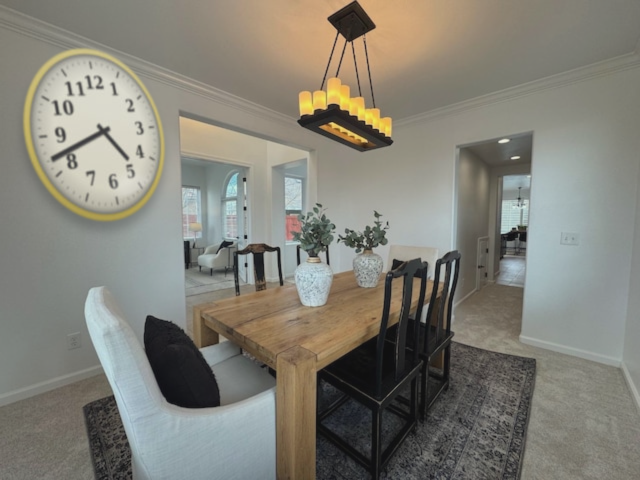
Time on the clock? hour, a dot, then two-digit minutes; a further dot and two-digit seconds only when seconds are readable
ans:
4.42
